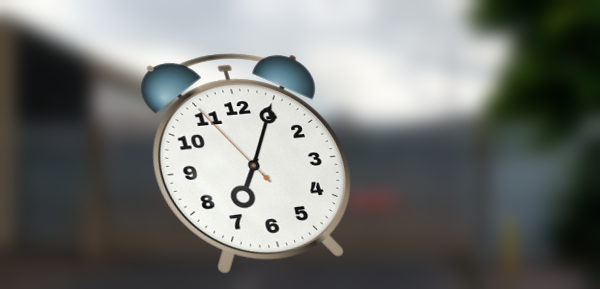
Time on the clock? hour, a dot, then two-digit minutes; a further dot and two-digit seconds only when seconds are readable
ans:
7.04.55
